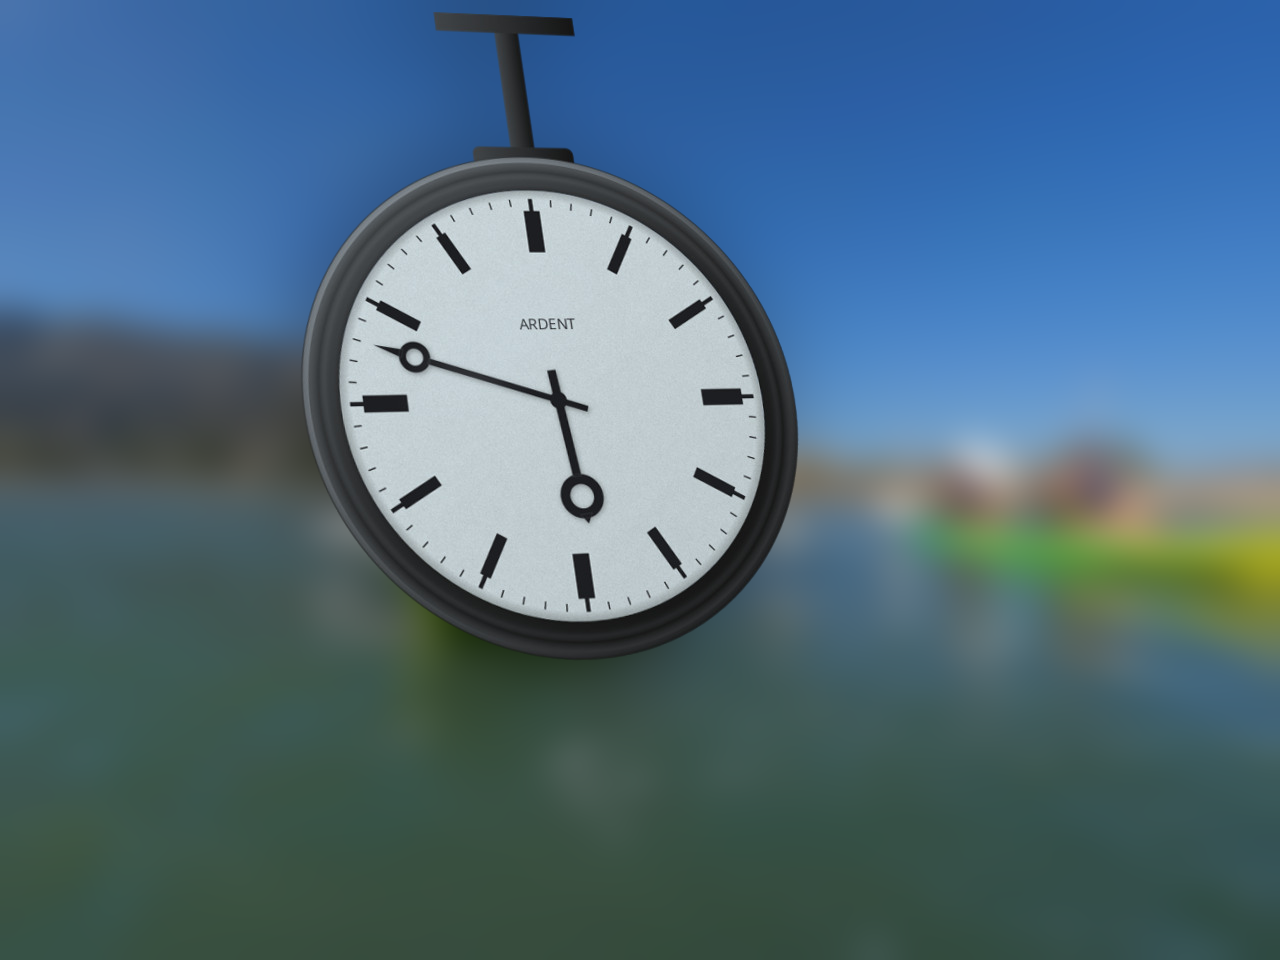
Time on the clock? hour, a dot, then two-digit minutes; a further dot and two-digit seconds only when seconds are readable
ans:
5.48
